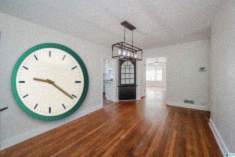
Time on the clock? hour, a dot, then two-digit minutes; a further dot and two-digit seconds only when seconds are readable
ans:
9.21
